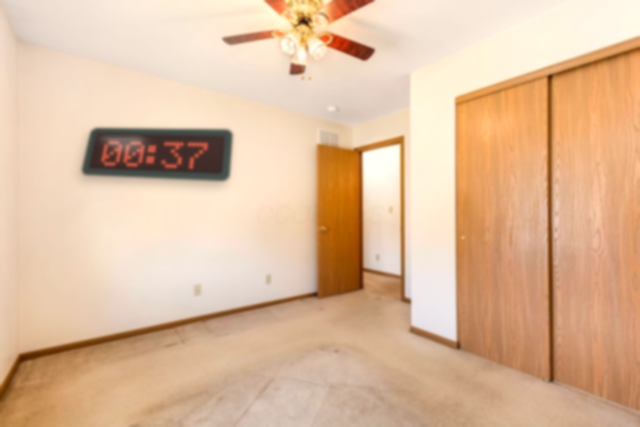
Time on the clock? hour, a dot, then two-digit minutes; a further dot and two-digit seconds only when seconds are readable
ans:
0.37
